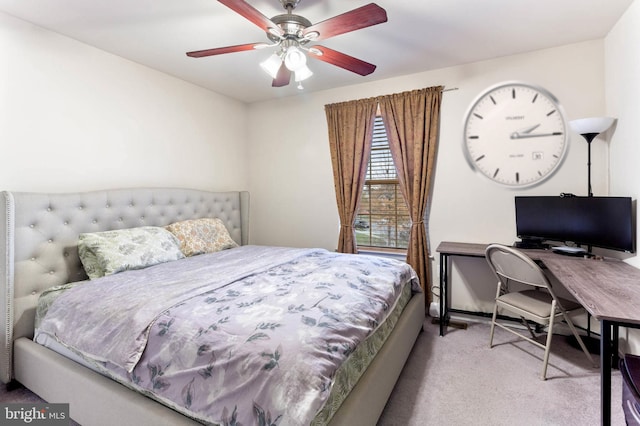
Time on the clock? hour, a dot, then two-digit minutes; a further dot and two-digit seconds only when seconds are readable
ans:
2.15
